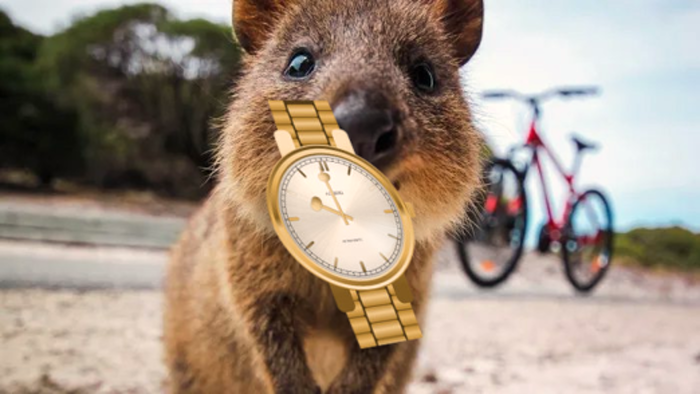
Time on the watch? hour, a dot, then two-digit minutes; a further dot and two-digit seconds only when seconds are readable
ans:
9.59
